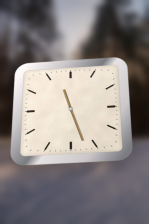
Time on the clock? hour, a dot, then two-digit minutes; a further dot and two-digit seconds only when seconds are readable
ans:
11.27
